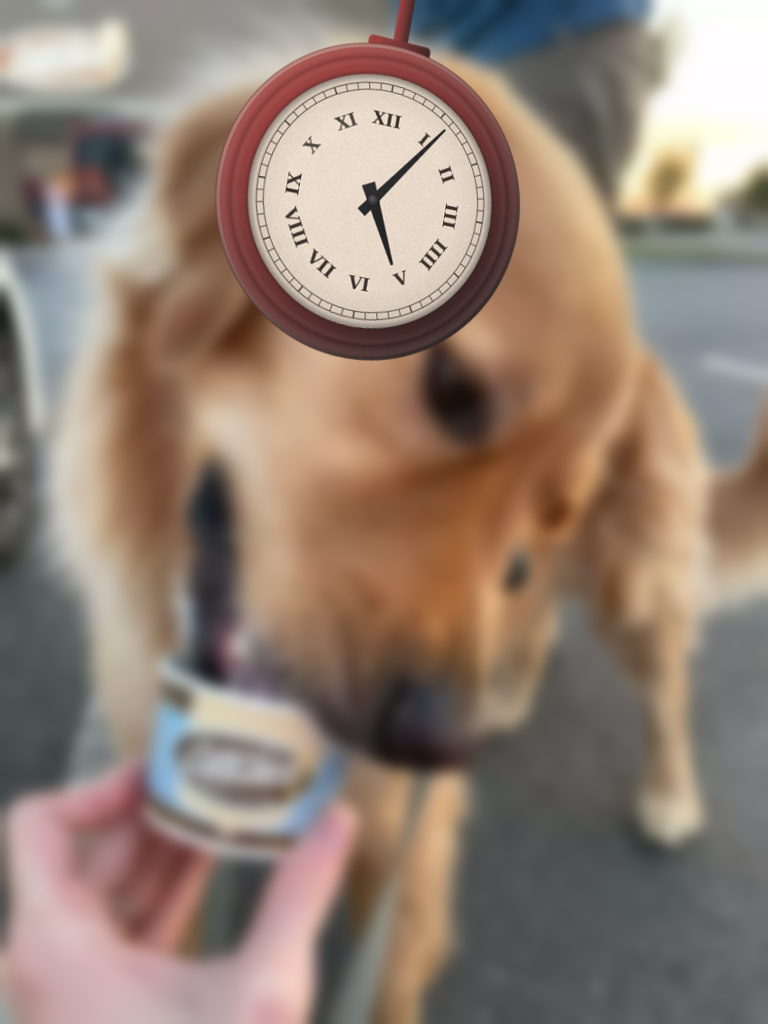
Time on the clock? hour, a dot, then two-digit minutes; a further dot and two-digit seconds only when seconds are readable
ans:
5.06
